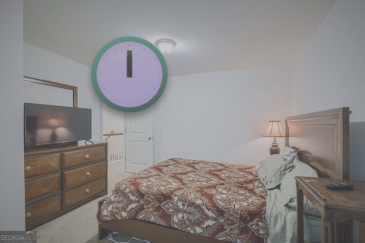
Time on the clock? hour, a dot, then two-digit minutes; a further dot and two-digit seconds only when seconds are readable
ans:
12.00
